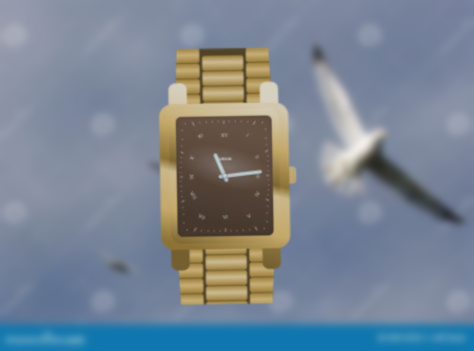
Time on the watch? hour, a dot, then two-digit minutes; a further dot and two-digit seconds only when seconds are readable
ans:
11.14
